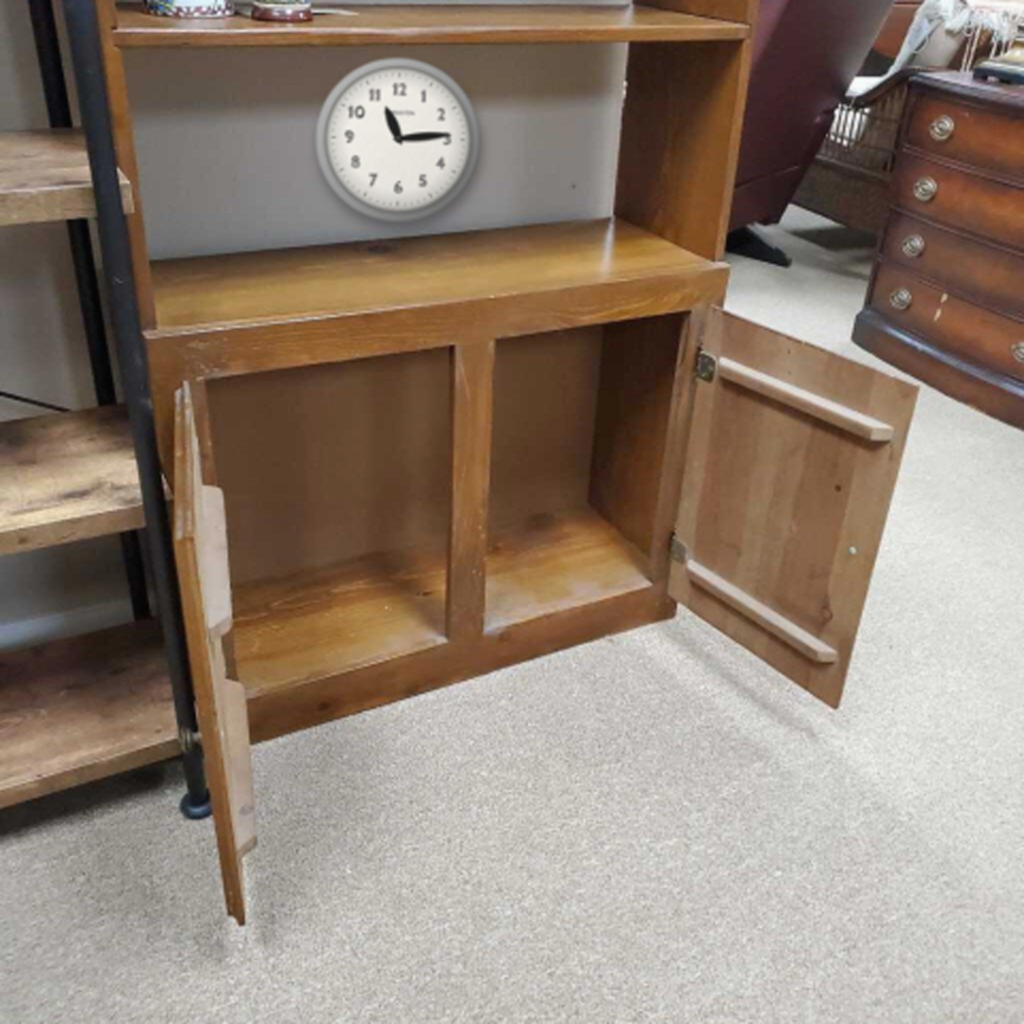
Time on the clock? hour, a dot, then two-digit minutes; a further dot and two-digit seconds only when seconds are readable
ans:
11.14
